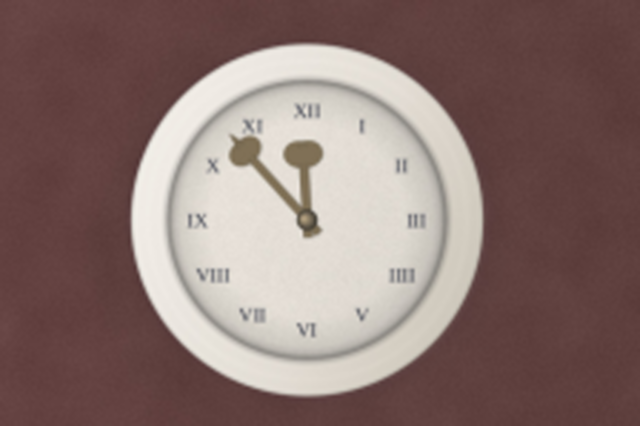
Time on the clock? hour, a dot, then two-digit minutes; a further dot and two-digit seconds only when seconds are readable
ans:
11.53
